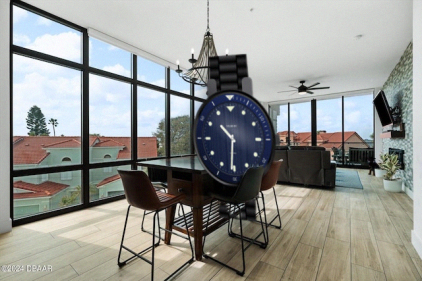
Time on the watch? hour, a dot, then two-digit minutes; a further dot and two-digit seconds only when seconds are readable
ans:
10.31
